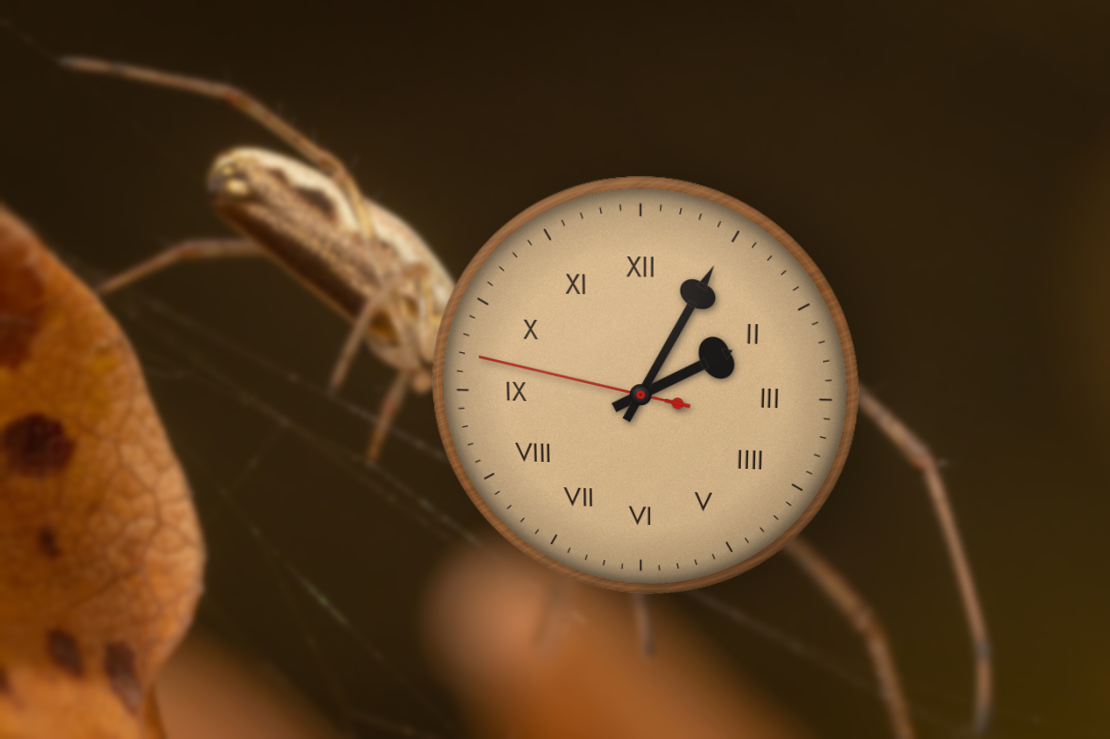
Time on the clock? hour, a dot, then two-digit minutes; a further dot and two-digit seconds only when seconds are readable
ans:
2.04.47
